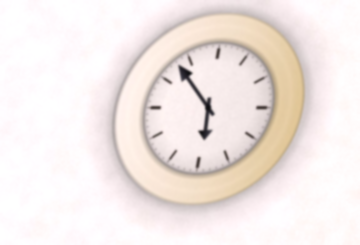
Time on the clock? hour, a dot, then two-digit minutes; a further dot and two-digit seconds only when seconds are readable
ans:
5.53
